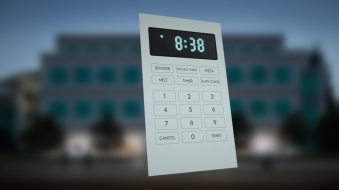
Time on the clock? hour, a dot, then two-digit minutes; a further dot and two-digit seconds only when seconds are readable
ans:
8.38
